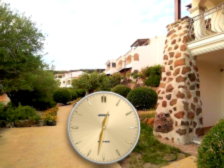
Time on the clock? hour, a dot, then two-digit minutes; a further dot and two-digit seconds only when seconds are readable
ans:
12.32
